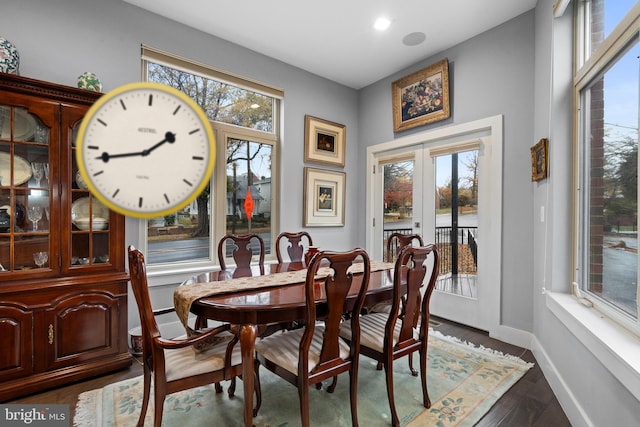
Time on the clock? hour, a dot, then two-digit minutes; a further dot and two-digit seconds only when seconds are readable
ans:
1.43
